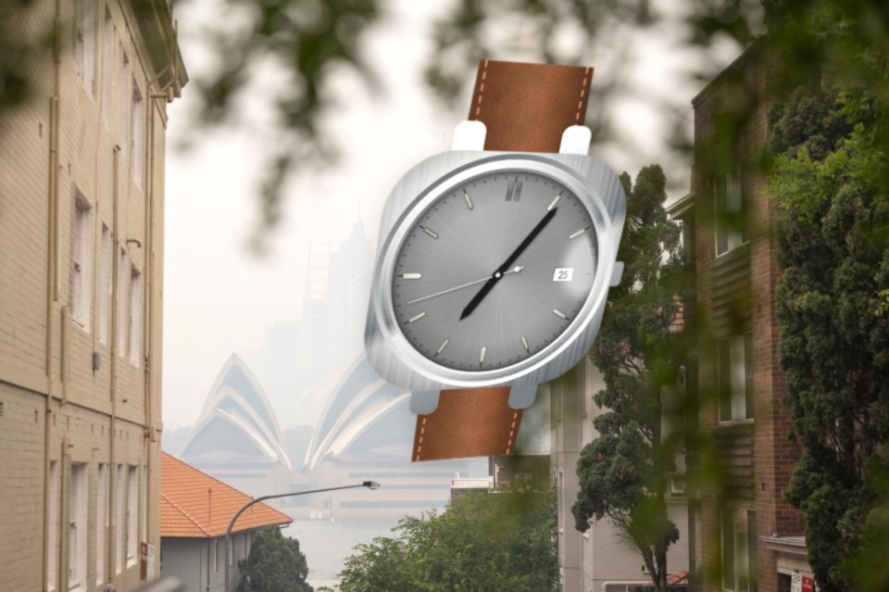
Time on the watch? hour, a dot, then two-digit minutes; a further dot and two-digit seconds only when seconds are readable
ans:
7.05.42
